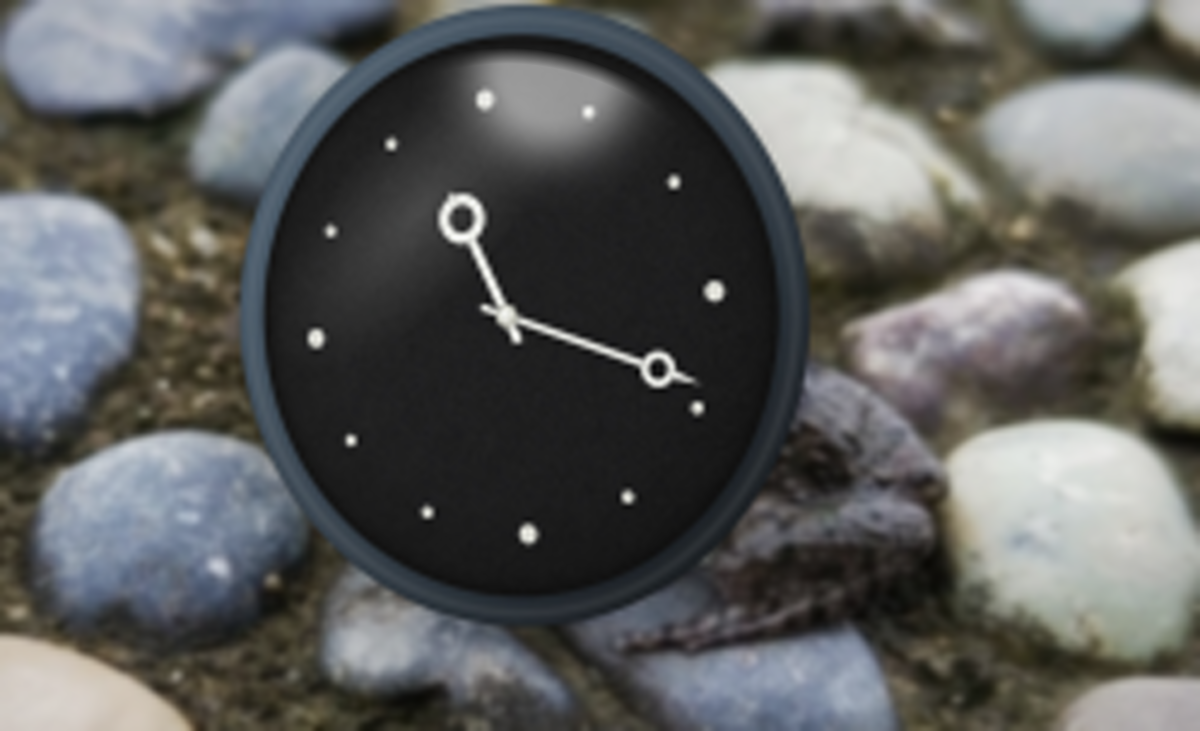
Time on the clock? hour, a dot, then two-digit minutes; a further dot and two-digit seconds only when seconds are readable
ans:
11.19
